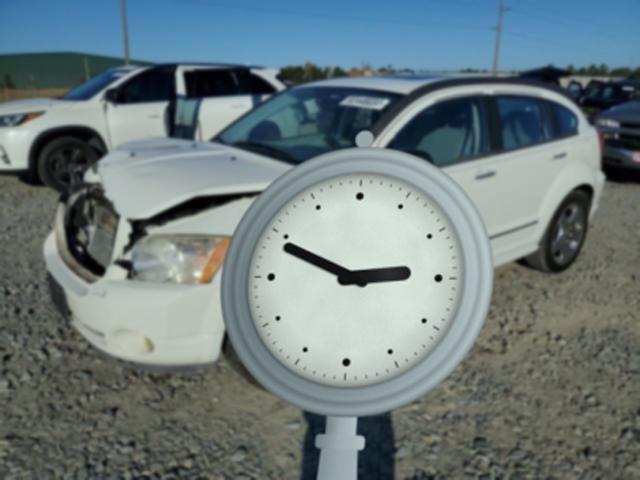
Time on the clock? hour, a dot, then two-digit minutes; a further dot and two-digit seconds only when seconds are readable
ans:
2.49
